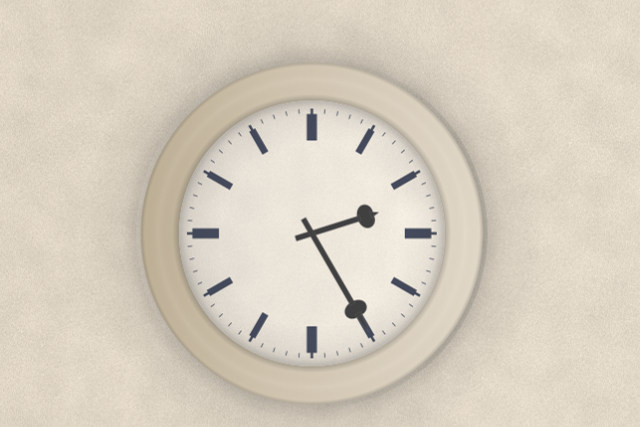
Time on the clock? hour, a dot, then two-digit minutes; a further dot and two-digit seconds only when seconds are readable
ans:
2.25
